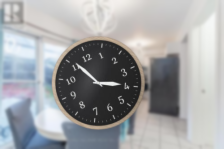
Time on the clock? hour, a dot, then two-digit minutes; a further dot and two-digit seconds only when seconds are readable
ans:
3.56
